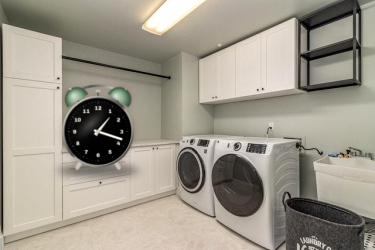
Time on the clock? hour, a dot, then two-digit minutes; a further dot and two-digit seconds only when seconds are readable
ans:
1.18
